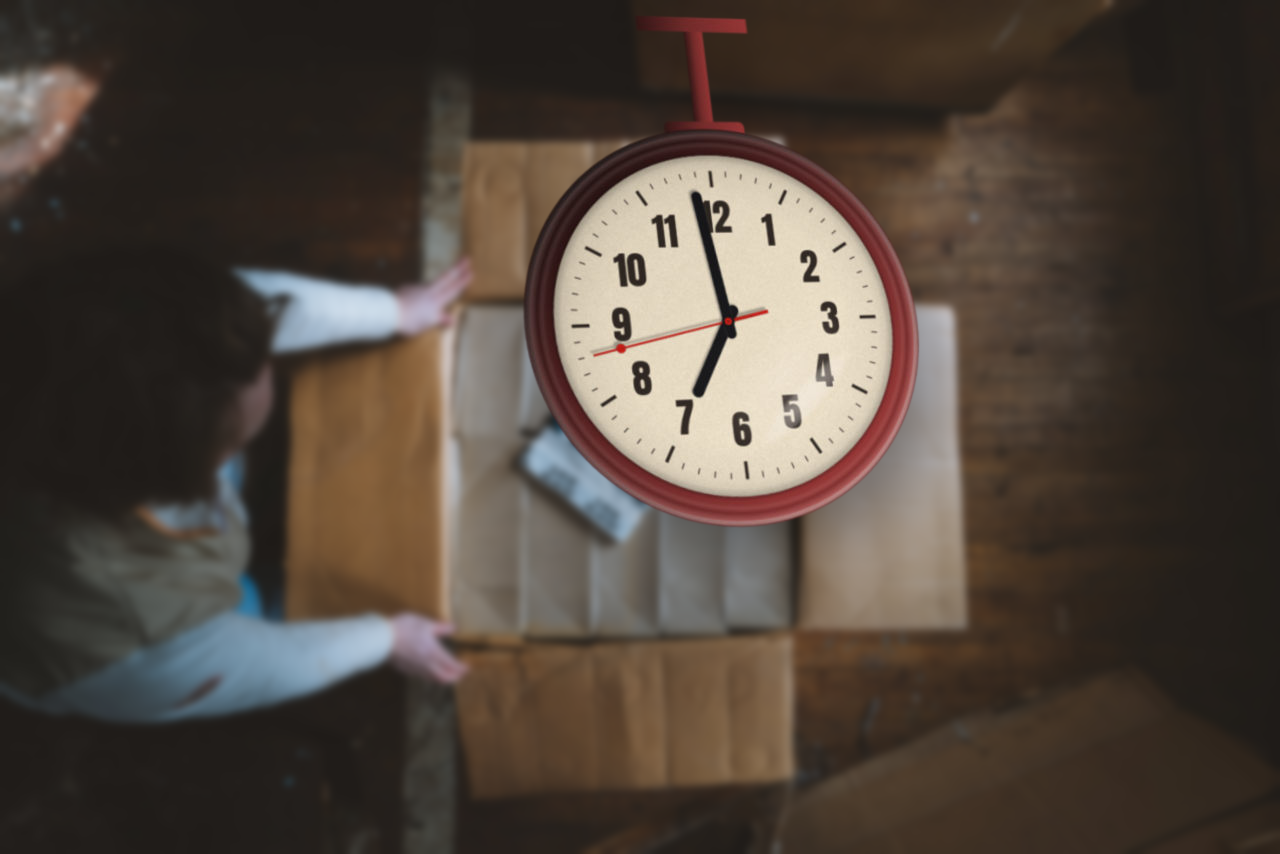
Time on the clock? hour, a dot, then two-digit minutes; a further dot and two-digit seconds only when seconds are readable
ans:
6.58.43
